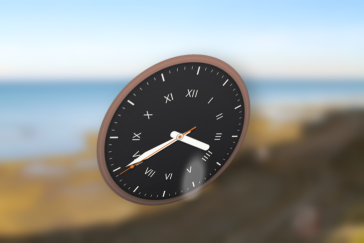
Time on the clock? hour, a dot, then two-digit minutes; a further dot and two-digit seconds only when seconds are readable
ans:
3.39.39
